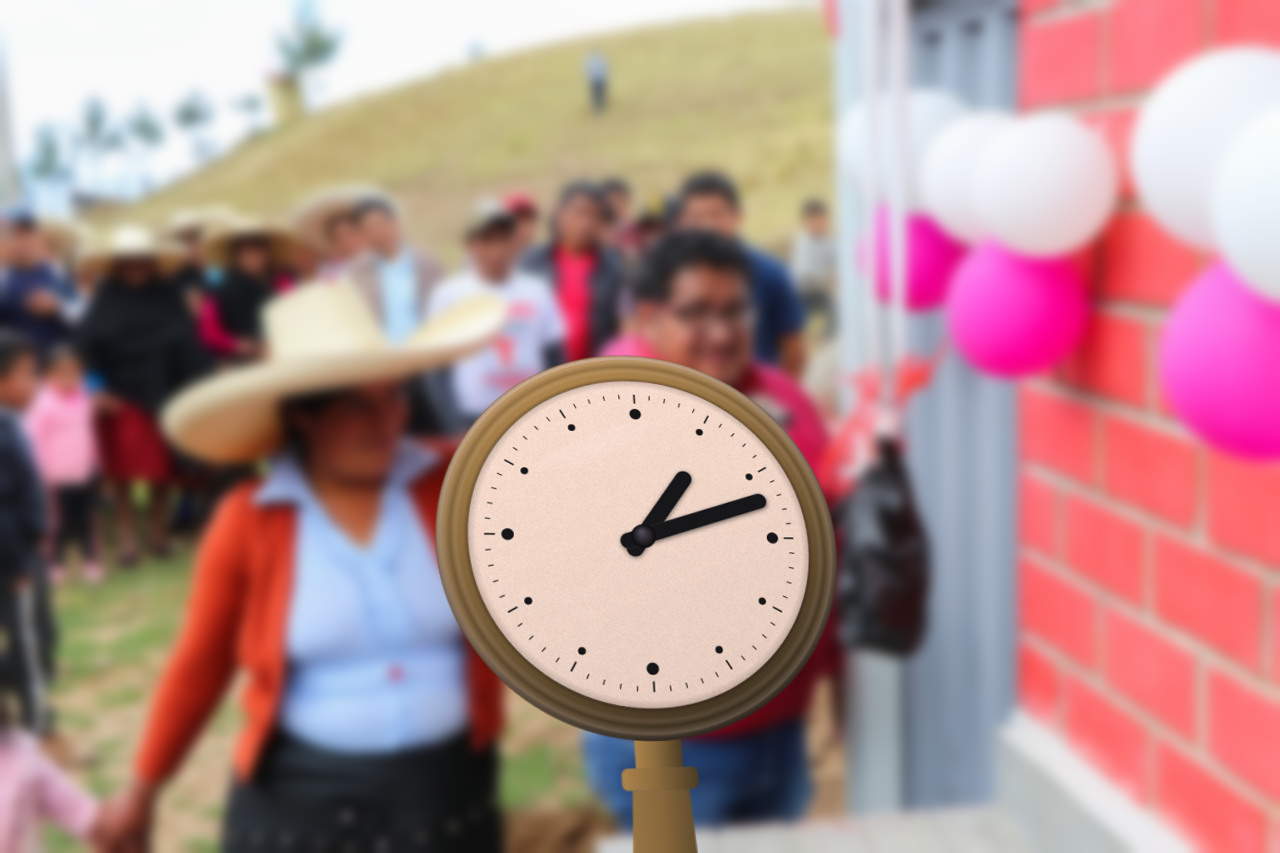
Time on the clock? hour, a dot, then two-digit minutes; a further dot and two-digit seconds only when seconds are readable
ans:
1.12
